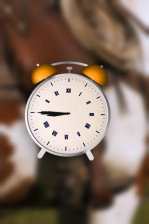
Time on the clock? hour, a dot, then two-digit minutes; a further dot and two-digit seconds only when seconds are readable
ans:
8.45
